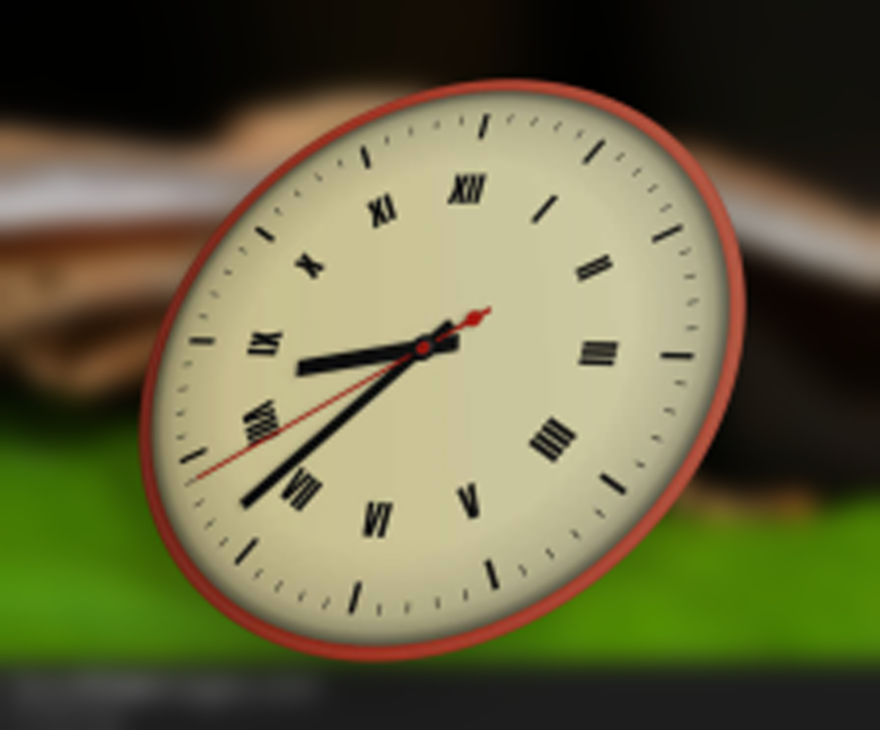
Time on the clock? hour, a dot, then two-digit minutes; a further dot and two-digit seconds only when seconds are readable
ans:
8.36.39
